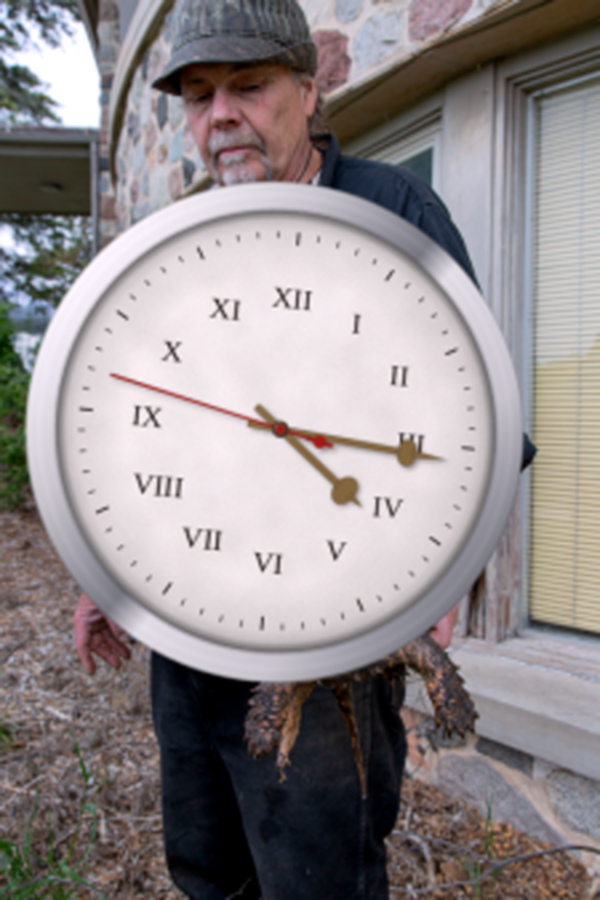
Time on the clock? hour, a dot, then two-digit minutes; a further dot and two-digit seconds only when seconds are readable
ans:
4.15.47
